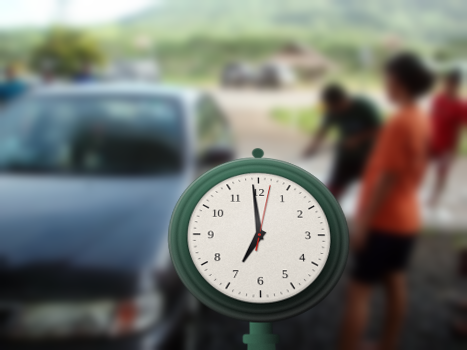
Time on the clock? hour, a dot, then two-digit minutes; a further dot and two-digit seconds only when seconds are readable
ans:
6.59.02
